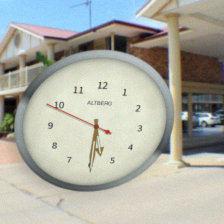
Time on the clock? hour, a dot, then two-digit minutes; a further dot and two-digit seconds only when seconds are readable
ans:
5.29.49
